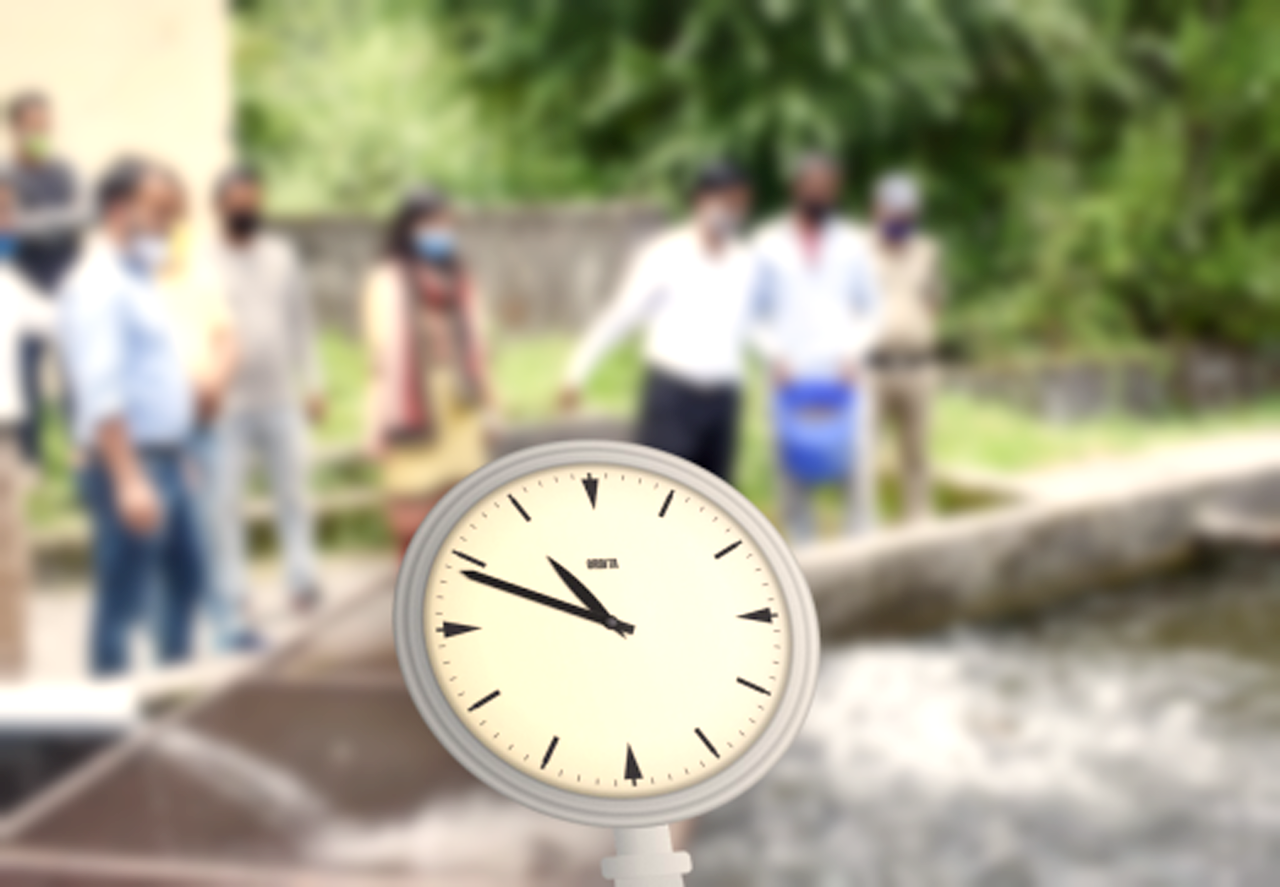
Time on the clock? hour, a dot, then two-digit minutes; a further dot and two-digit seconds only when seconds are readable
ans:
10.49
